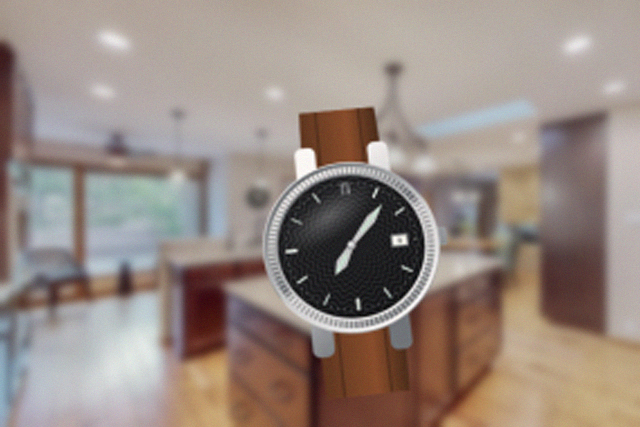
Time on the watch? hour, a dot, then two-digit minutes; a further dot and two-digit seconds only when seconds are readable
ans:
7.07
